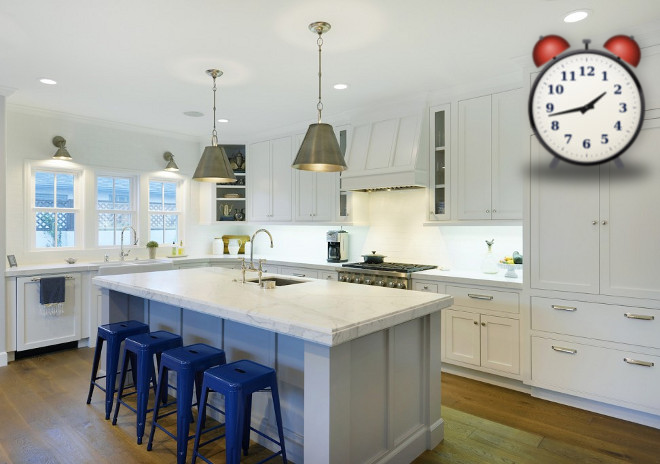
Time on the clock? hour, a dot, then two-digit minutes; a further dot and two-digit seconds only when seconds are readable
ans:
1.43
